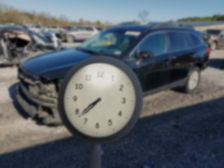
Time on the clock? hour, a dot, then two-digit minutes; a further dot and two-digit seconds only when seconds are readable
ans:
7.38
